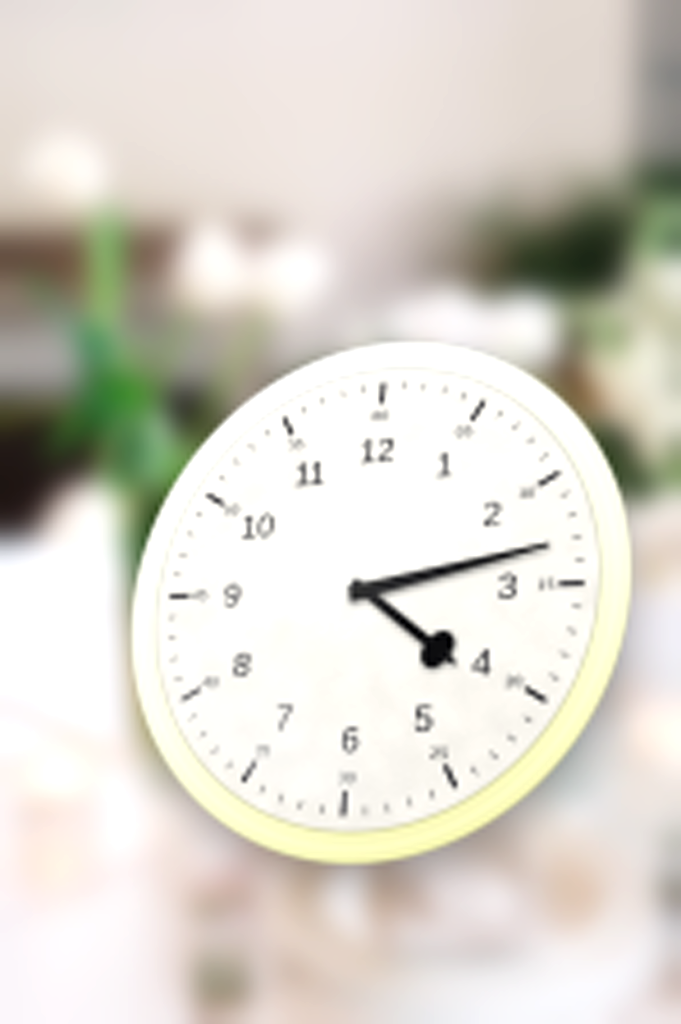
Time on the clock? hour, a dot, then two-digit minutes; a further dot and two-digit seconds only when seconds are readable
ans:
4.13
